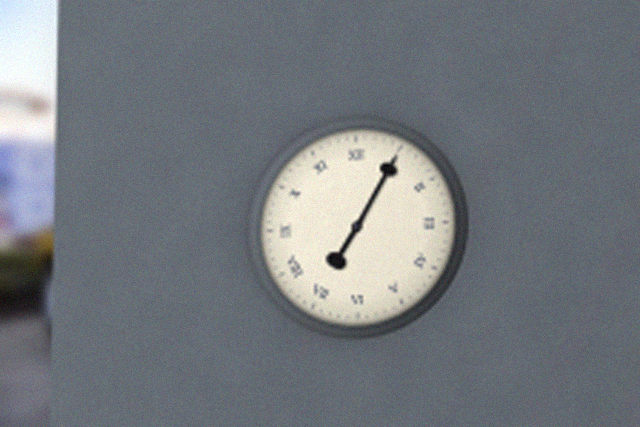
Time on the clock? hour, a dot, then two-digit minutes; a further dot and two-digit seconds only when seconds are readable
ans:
7.05
